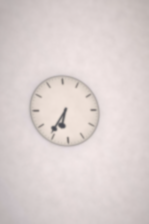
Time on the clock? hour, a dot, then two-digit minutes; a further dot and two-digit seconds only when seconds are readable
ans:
6.36
